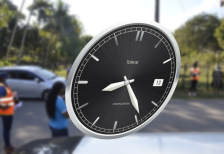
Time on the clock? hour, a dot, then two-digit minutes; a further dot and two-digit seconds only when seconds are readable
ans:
8.24
